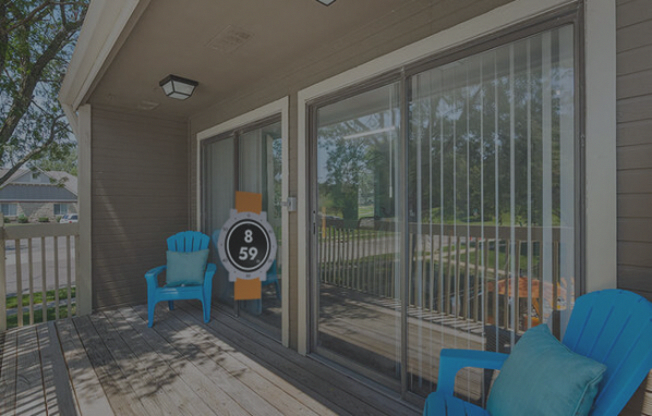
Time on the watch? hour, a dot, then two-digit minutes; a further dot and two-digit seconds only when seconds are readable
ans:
8.59
